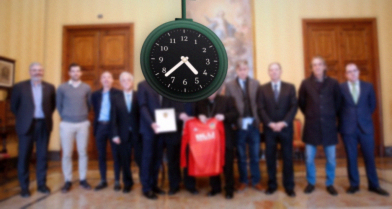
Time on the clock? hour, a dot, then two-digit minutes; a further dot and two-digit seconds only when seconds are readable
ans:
4.38
